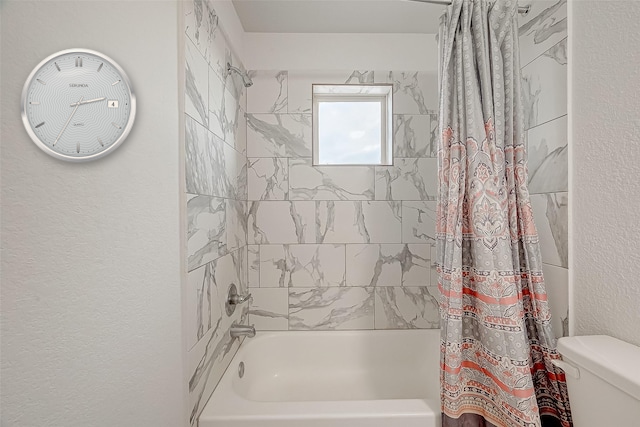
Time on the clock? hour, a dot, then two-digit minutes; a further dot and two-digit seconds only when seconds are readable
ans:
2.35
